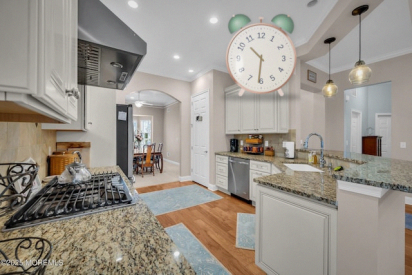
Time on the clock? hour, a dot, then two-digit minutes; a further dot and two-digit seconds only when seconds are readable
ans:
10.31
